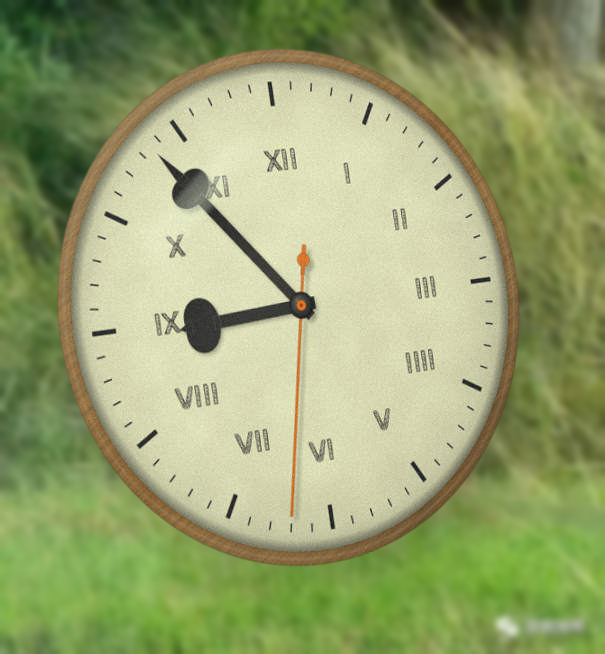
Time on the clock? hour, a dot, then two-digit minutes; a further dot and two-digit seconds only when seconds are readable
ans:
8.53.32
